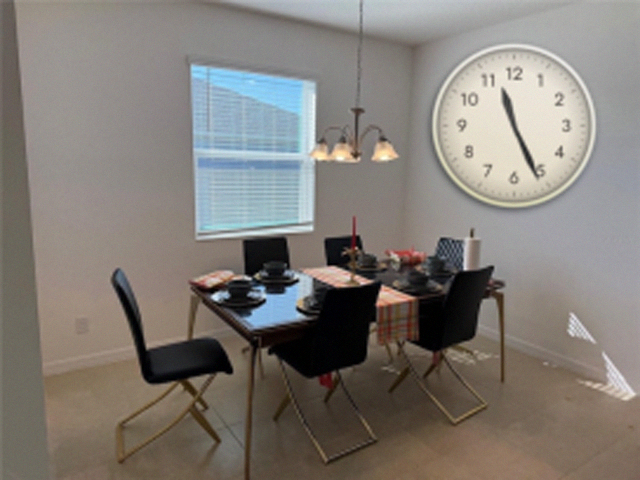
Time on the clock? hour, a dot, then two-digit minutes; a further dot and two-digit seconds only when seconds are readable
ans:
11.26
